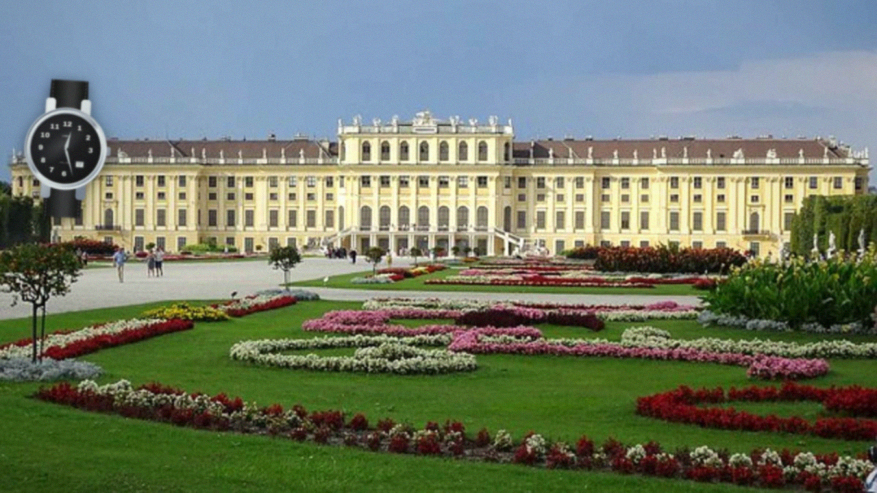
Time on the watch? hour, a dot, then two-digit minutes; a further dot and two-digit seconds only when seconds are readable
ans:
12.27
